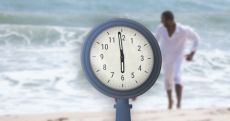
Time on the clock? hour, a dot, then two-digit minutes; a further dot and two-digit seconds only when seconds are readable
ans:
5.59
